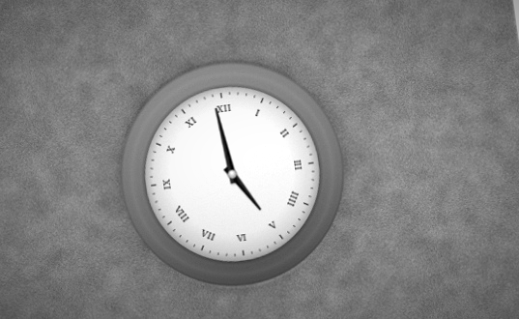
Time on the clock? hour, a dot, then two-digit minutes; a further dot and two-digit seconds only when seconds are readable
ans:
4.59
